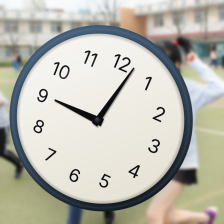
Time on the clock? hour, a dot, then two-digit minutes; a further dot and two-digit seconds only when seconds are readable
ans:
9.02
